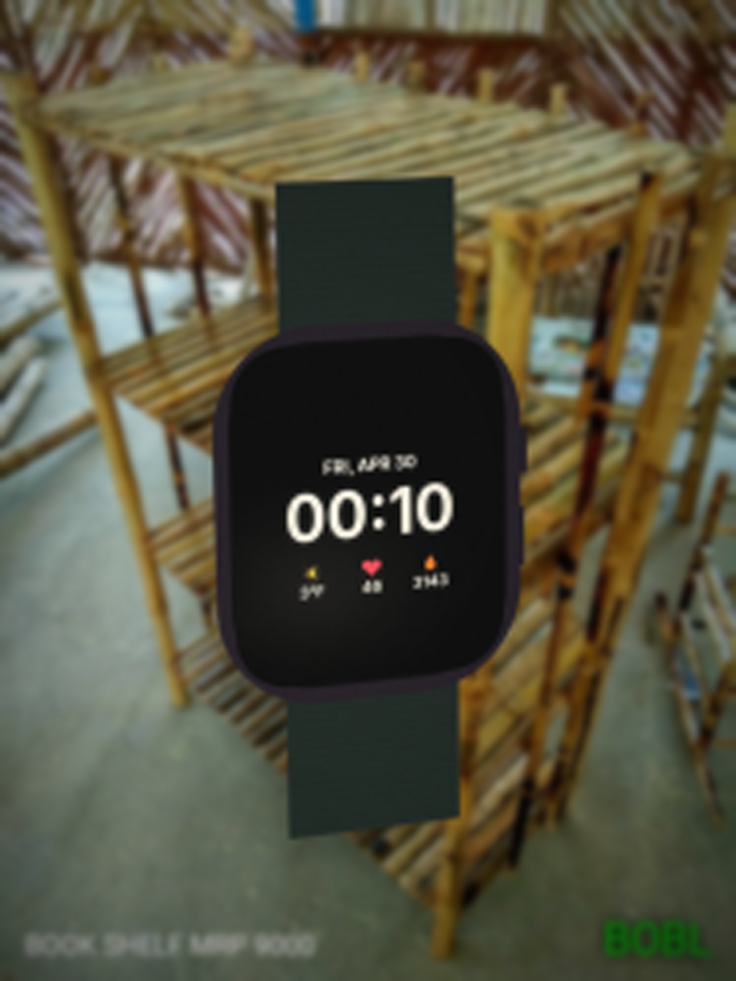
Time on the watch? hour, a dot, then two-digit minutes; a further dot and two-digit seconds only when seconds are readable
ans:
0.10
